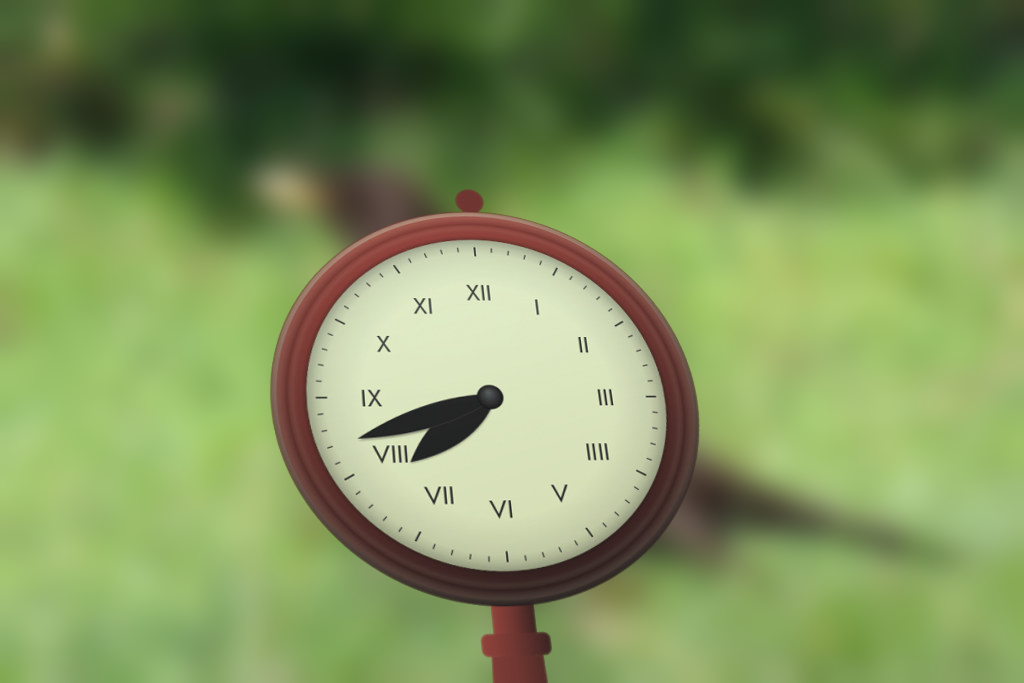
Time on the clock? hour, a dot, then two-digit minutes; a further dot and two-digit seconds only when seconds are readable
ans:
7.42
